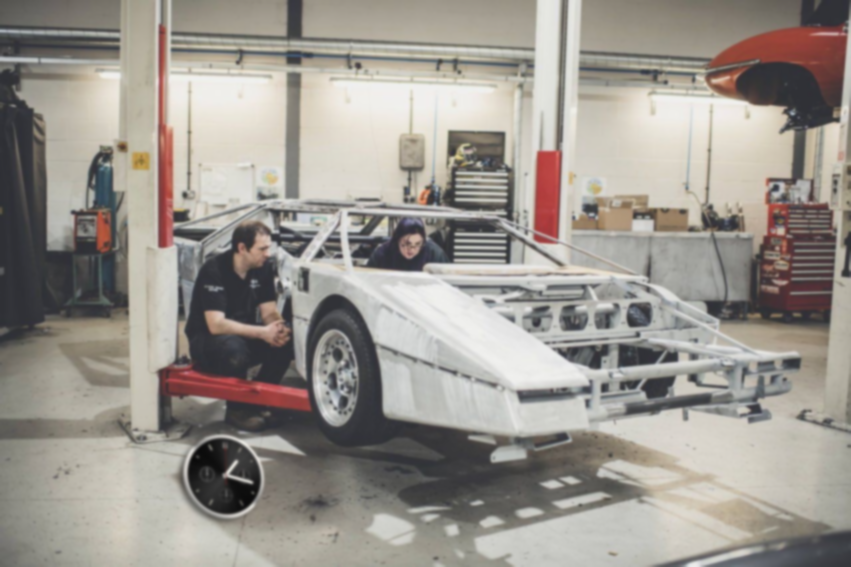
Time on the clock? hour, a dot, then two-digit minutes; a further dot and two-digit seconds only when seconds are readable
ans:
1.17
